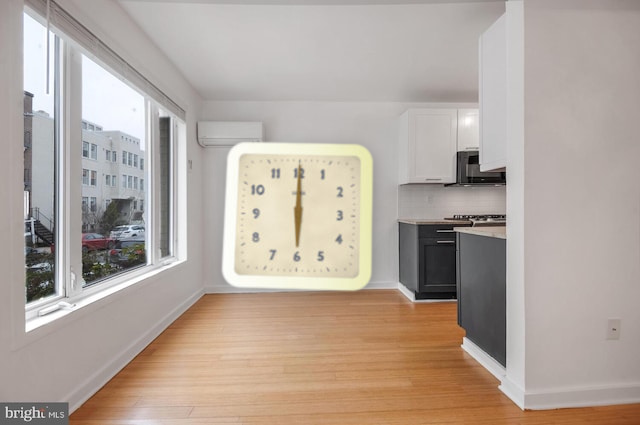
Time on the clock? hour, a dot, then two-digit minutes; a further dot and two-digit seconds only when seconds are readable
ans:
6.00
